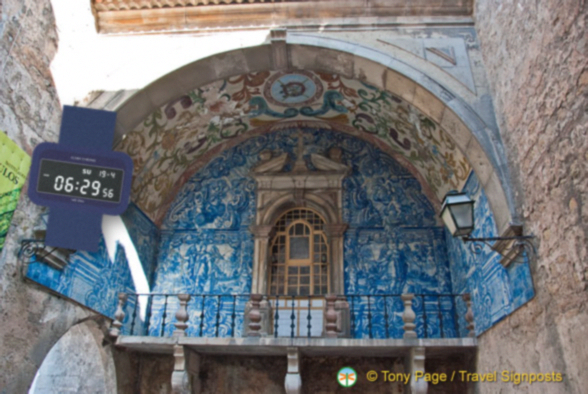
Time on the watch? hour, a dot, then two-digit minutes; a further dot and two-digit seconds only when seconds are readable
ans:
6.29
